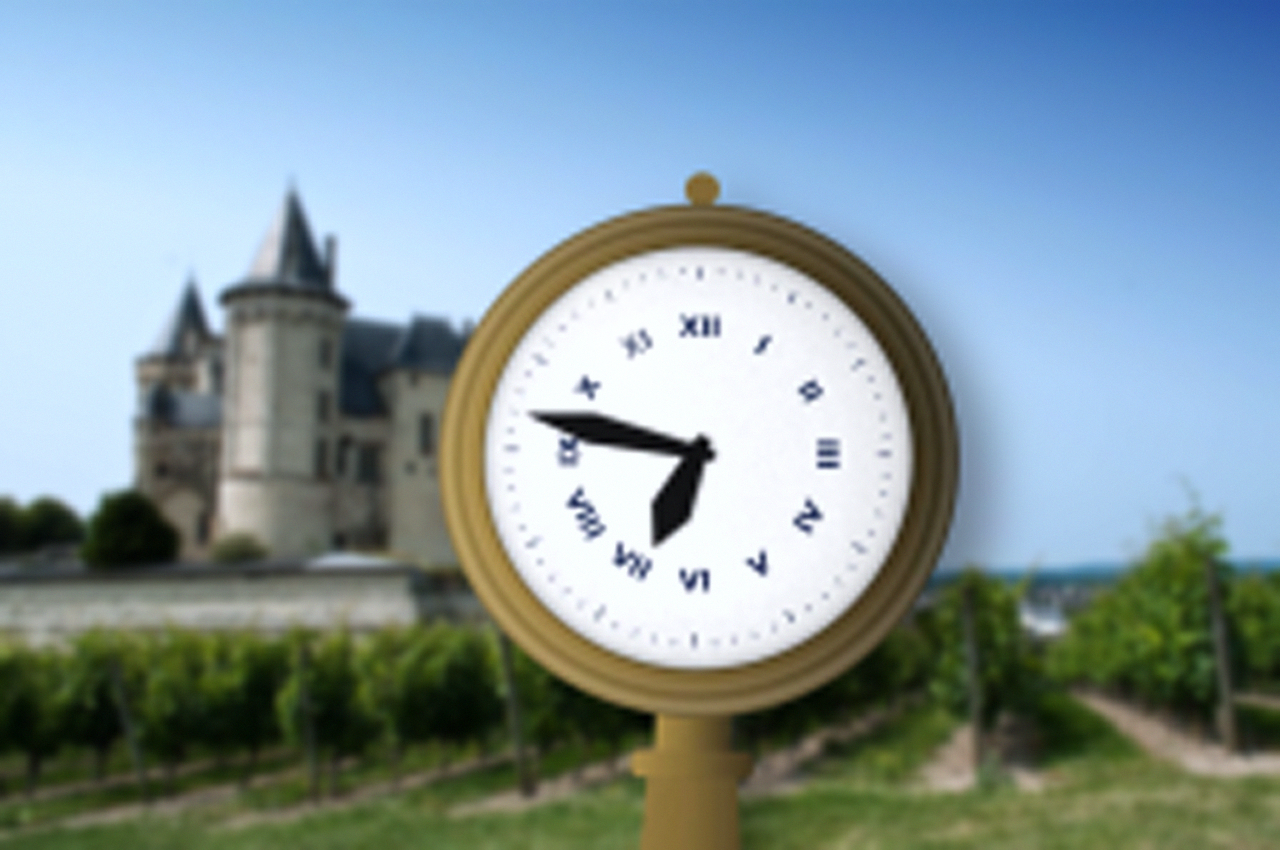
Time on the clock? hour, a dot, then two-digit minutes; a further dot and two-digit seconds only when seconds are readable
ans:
6.47
